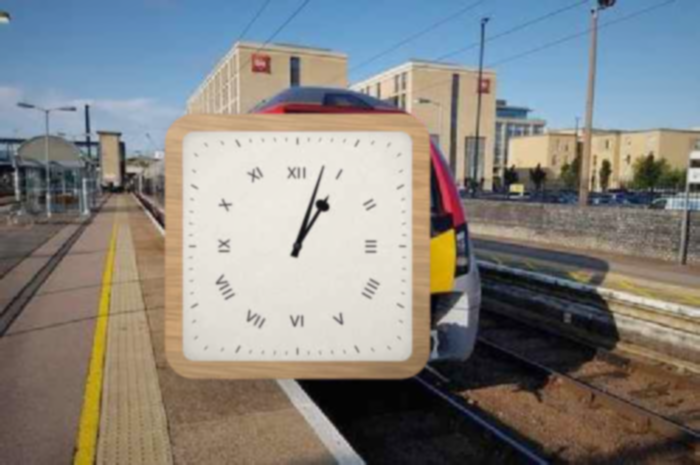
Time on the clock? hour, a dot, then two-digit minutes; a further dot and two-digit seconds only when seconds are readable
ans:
1.03
